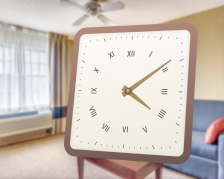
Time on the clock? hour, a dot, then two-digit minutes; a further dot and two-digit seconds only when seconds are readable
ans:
4.09
